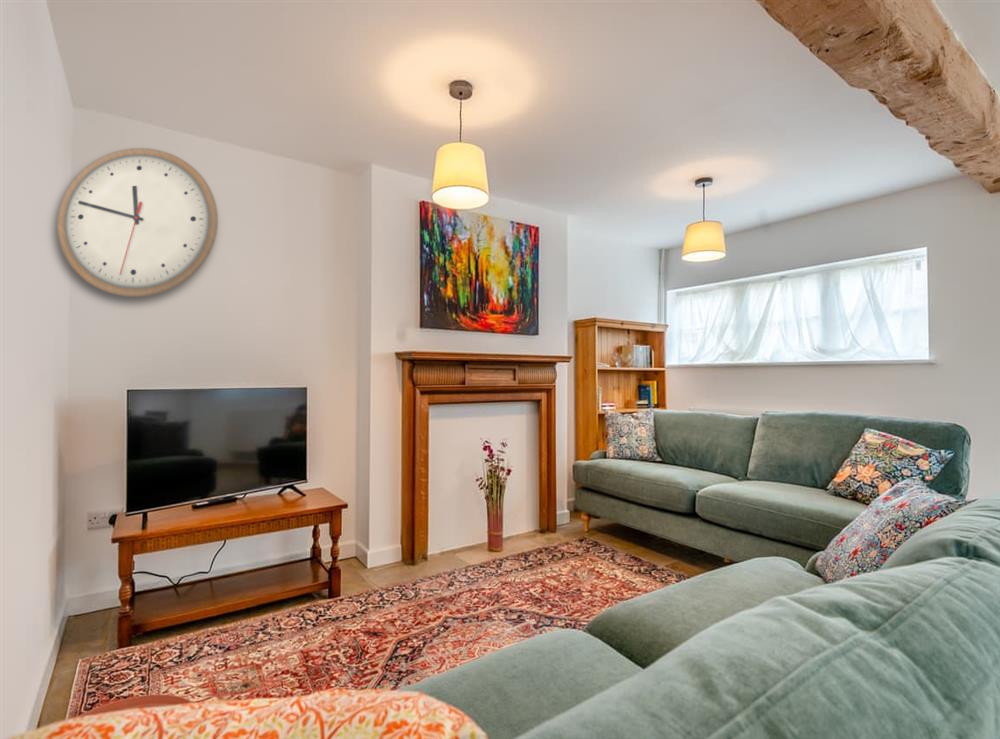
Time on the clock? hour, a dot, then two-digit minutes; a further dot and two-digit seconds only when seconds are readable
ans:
11.47.32
